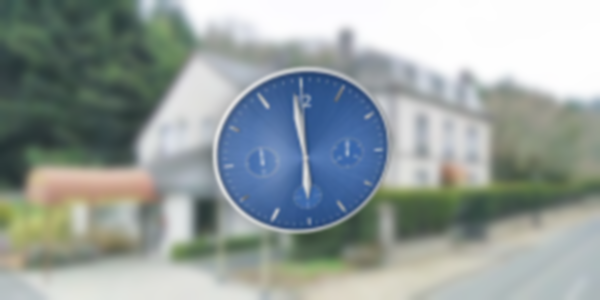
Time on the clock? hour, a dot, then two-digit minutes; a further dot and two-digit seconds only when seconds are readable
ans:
5.59
